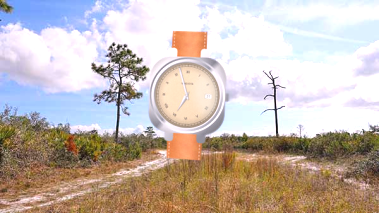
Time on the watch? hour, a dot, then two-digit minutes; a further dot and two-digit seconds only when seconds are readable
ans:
6.57
